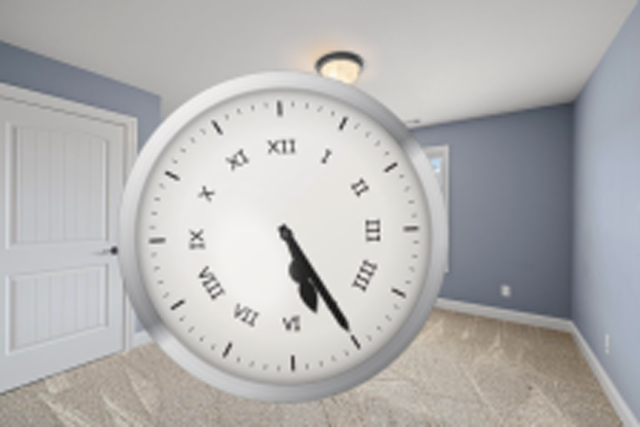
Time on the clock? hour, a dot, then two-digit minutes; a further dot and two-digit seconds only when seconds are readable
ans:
5.25
